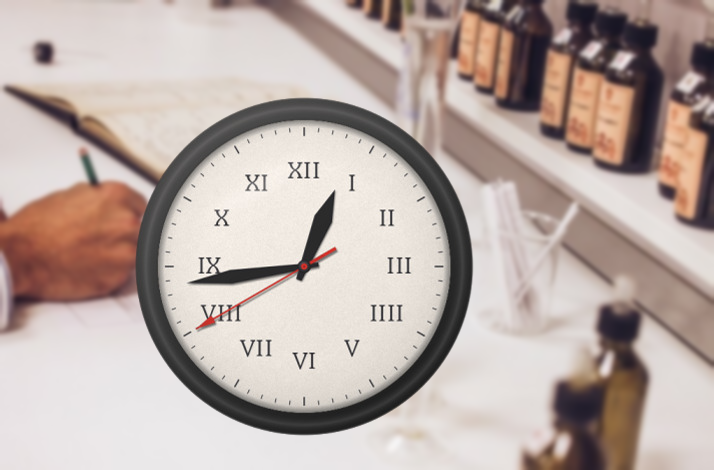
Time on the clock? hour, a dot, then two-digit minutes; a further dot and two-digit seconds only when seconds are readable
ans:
12.43.40
